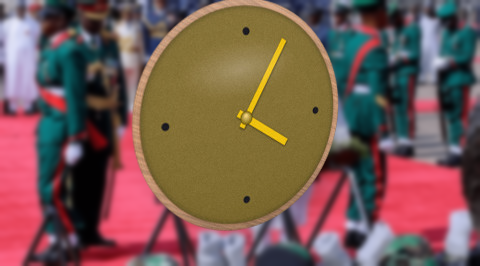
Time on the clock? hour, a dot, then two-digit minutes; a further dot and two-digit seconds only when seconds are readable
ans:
4.05
